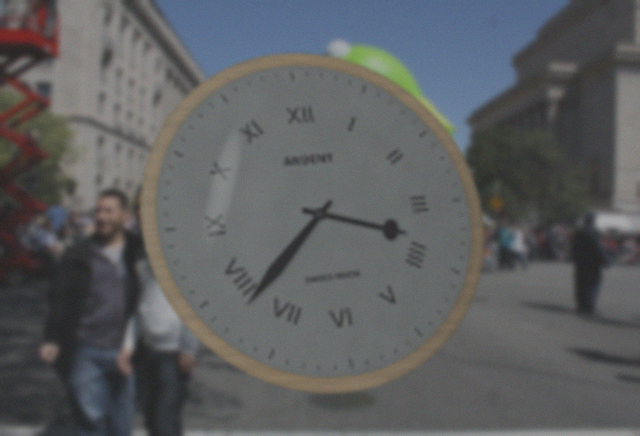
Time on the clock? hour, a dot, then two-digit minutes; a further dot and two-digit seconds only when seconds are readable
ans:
3.38
